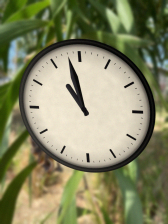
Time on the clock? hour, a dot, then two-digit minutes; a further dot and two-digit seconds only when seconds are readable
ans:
10.58
